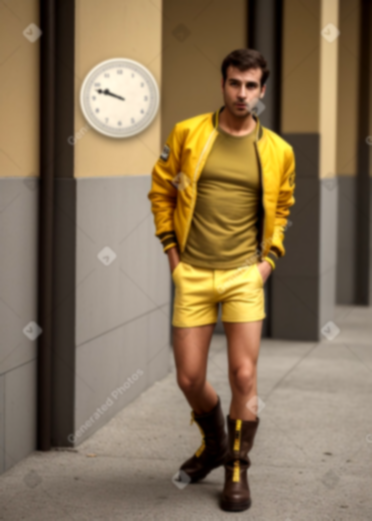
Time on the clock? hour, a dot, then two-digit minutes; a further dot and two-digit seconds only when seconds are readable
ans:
9.48
